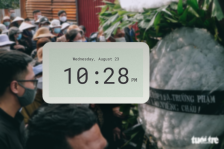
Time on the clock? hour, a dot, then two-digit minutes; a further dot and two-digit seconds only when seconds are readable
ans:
10.28
